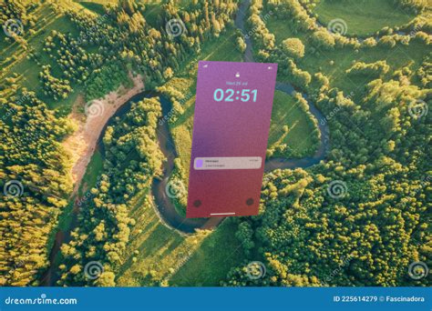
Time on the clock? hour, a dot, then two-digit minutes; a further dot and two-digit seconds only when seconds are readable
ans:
2.51
